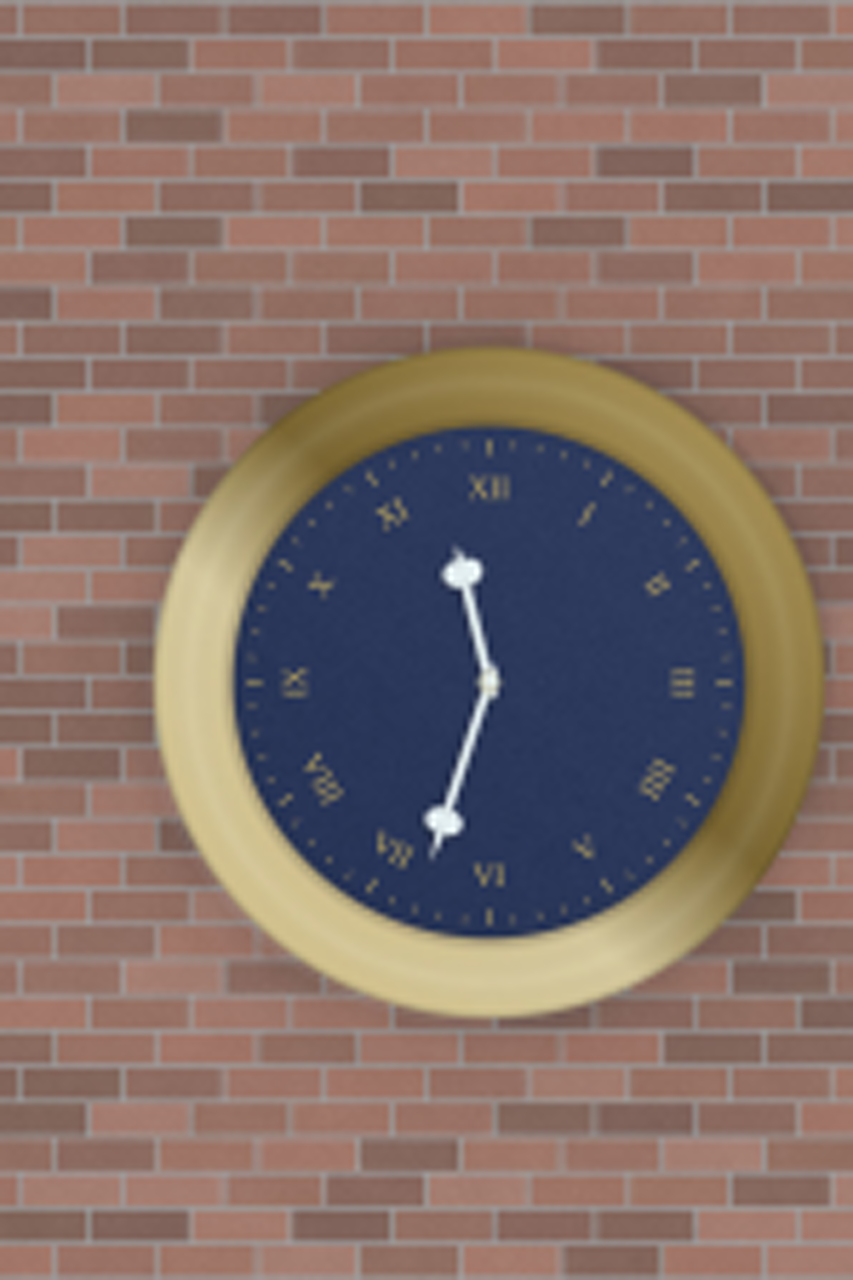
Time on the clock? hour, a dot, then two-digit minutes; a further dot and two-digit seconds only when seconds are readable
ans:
11.33
